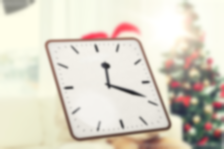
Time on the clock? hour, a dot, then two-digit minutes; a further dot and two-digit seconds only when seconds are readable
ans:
12.19
